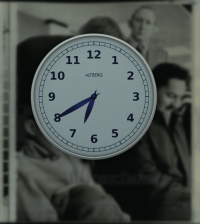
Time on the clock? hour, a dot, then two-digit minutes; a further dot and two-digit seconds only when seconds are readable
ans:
6.40
